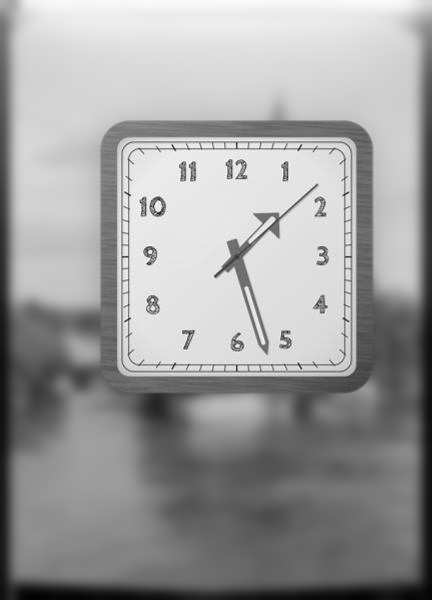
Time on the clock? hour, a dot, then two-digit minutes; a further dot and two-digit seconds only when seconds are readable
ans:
1.27.08
